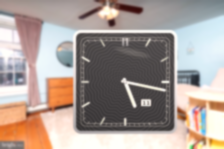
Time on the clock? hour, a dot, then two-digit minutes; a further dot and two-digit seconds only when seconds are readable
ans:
5.17
